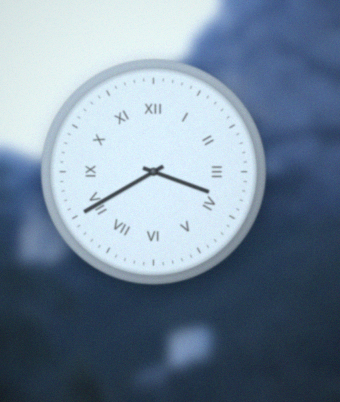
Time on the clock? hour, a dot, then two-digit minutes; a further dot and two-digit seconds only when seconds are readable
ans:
3.40
